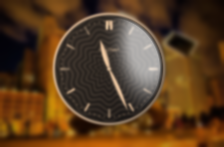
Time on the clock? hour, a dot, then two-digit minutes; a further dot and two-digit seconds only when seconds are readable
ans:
11.26
